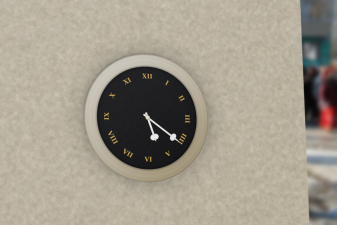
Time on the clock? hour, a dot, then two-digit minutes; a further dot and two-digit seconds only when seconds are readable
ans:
5.21
